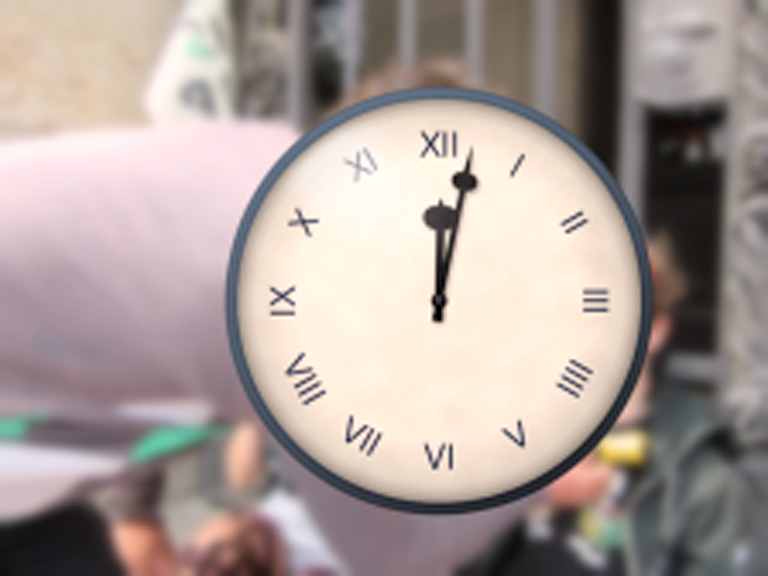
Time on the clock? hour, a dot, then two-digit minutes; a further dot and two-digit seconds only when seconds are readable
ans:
12.02
